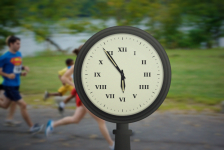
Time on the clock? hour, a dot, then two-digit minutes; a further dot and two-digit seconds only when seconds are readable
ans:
5.54
